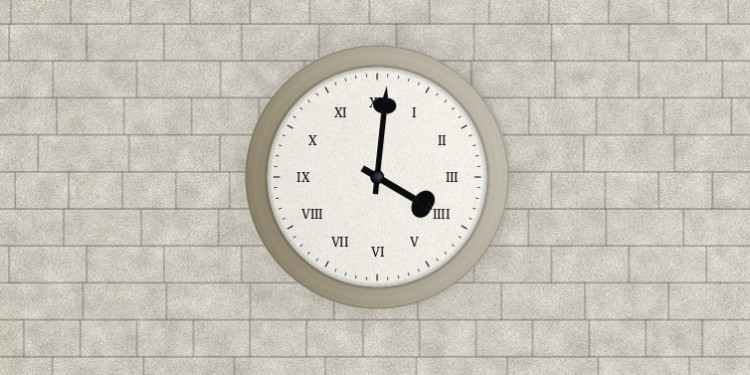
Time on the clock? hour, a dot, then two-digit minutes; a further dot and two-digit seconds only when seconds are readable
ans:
4.01
